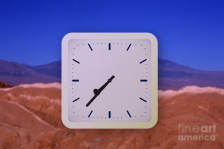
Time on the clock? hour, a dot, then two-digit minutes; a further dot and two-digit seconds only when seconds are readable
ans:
7.37
